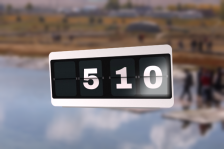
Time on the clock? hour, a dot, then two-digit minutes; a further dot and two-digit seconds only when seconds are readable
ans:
5.10
